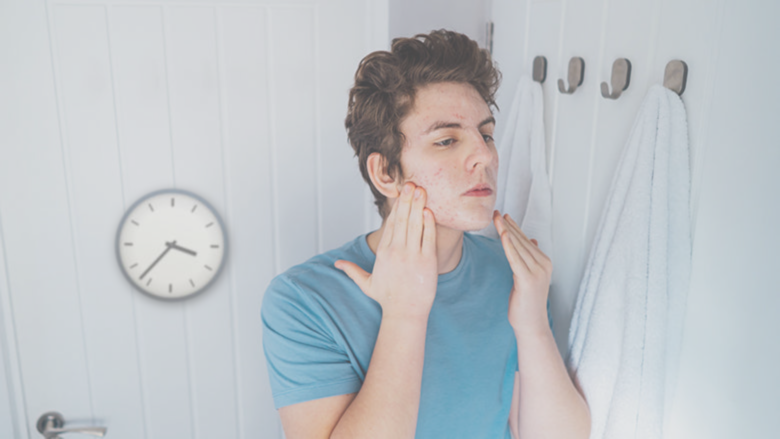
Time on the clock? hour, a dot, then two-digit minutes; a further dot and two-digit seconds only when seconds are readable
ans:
3.37
